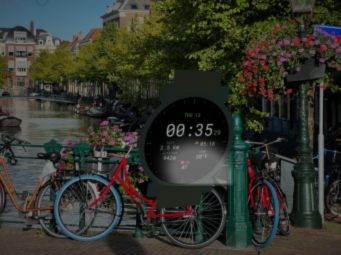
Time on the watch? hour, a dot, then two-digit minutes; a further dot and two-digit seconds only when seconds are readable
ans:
0.35
